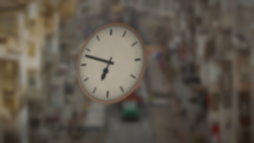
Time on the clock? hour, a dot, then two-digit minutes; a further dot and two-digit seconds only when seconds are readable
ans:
6.48
